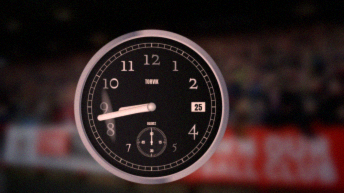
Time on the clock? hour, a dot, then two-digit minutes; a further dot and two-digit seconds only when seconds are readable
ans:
8.43
